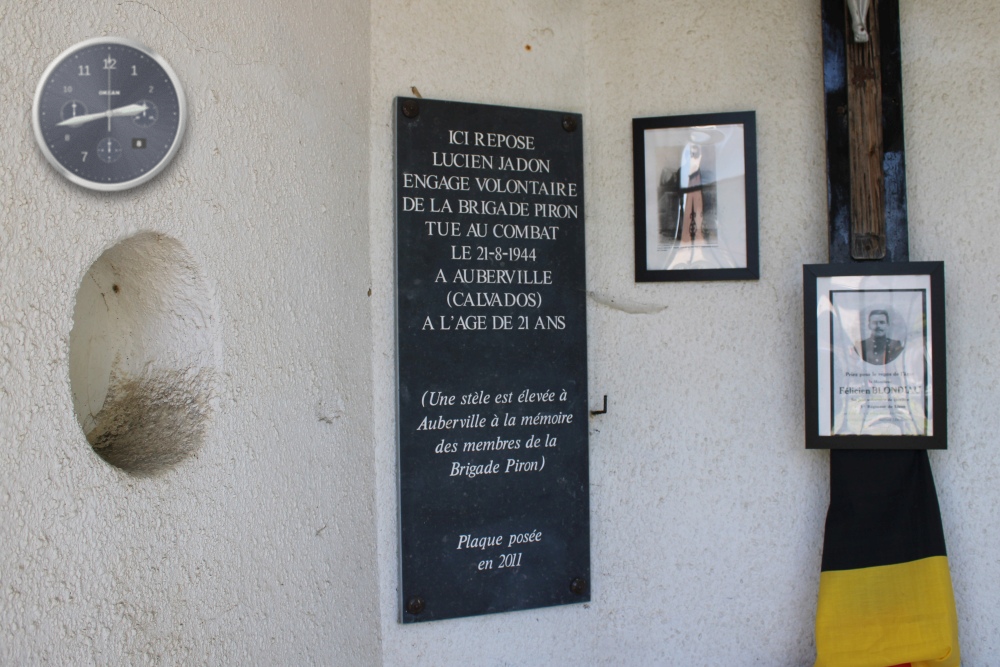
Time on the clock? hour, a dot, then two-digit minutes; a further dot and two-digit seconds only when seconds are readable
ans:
2.43
